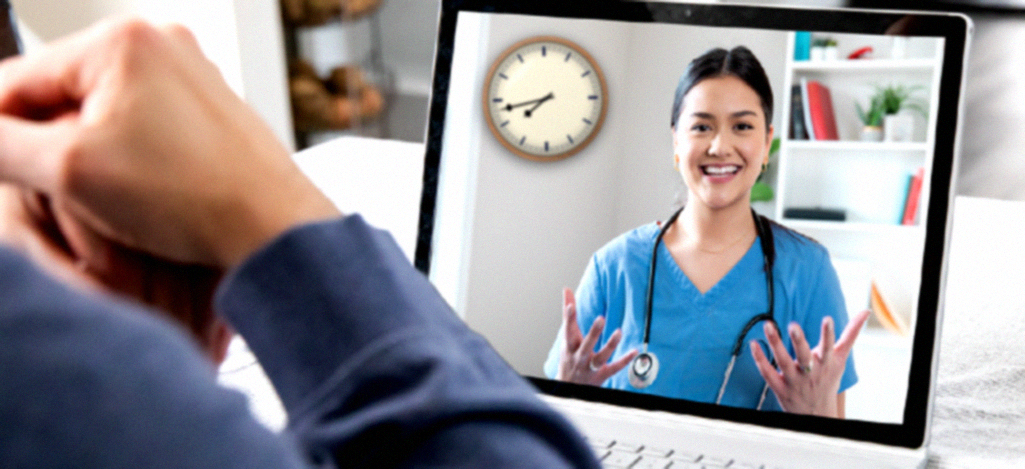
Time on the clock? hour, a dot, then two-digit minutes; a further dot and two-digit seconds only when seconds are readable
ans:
7.43
